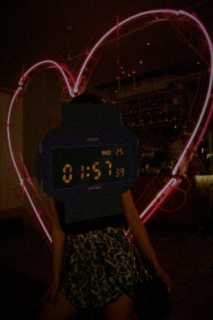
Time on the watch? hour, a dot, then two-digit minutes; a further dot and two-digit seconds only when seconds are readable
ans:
1.57
